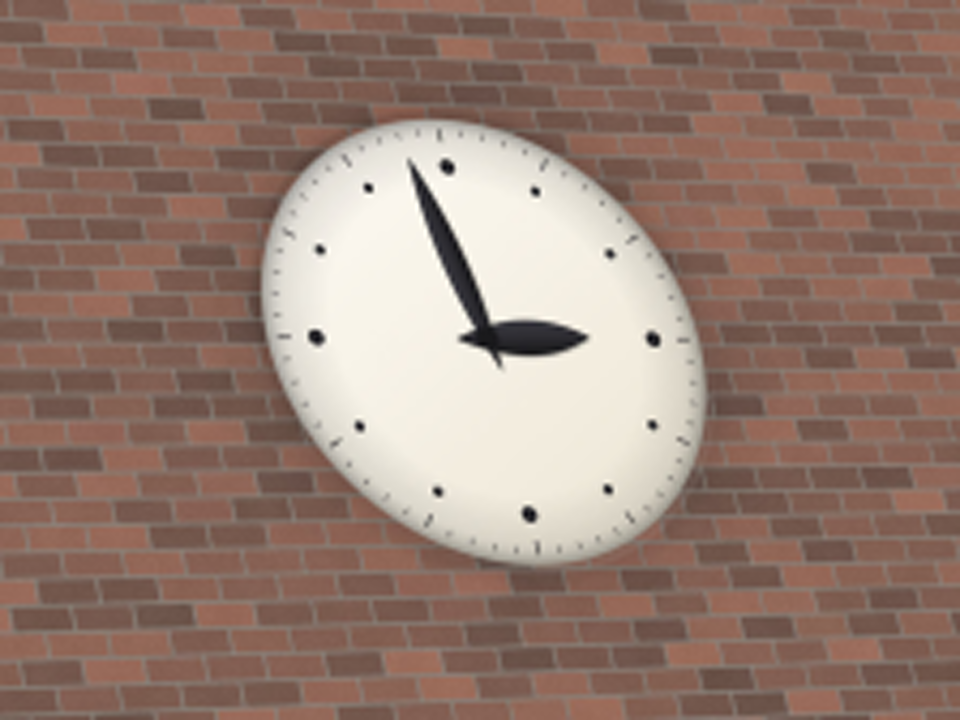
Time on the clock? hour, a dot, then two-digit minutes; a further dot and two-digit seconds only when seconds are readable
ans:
2.58
